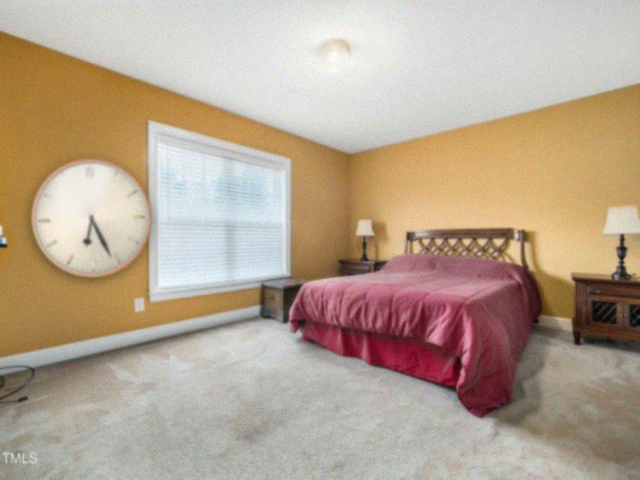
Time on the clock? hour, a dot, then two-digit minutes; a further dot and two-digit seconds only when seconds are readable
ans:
6.26
